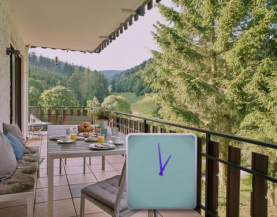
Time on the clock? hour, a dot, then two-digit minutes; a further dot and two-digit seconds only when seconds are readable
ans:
12.59
